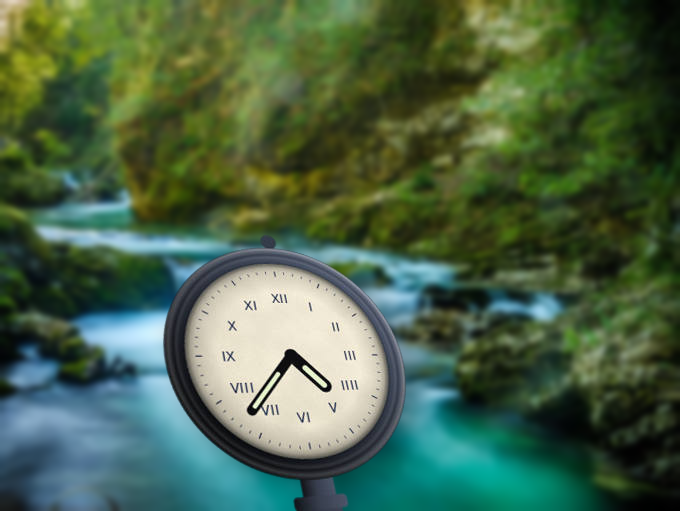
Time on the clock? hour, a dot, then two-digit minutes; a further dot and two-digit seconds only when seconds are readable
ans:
4.37
